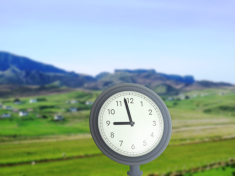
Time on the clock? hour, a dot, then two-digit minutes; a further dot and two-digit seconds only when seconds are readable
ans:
8.58
